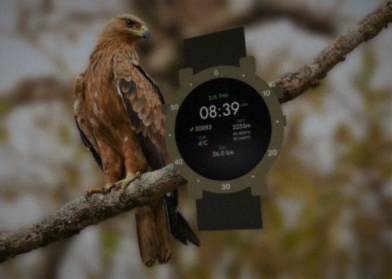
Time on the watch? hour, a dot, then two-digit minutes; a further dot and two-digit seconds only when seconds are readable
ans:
8.39
